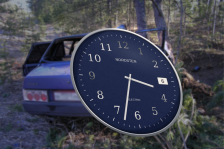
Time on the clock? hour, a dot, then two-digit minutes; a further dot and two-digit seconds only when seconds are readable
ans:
3.33
